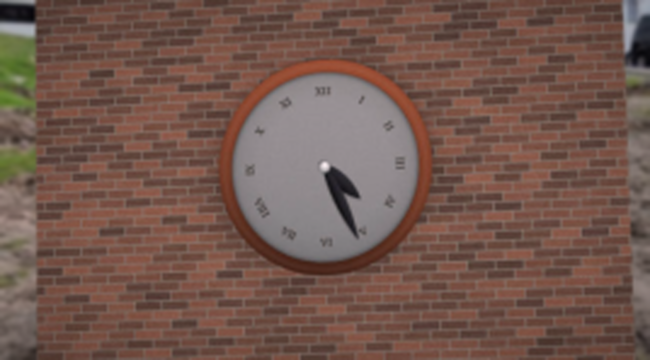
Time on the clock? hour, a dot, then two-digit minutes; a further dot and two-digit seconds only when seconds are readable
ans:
4.26
